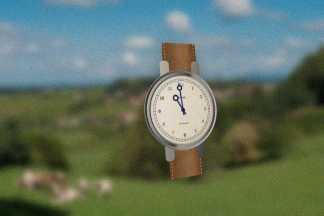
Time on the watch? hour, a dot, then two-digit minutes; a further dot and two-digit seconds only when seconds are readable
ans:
10.59
